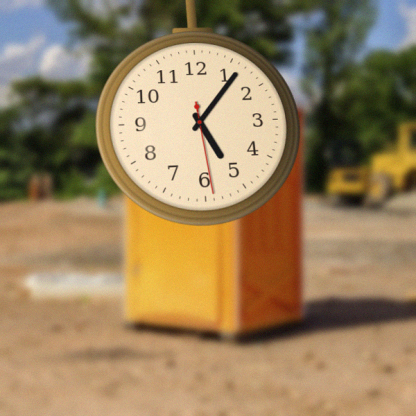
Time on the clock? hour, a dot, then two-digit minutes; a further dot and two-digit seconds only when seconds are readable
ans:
5.06.29
